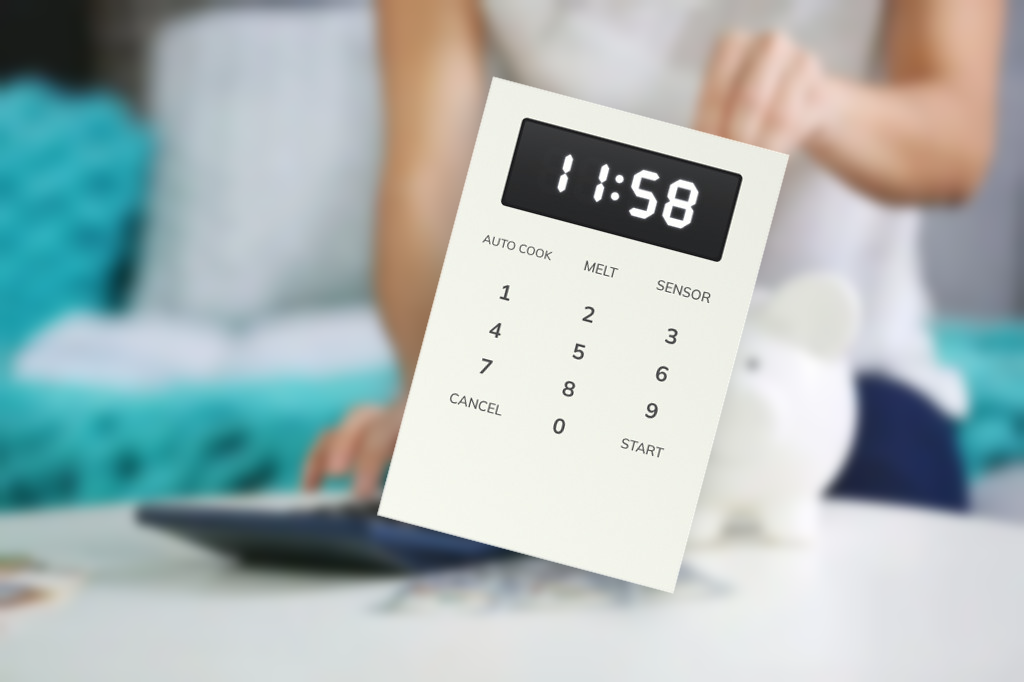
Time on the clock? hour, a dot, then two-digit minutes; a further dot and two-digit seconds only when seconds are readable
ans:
11.58
